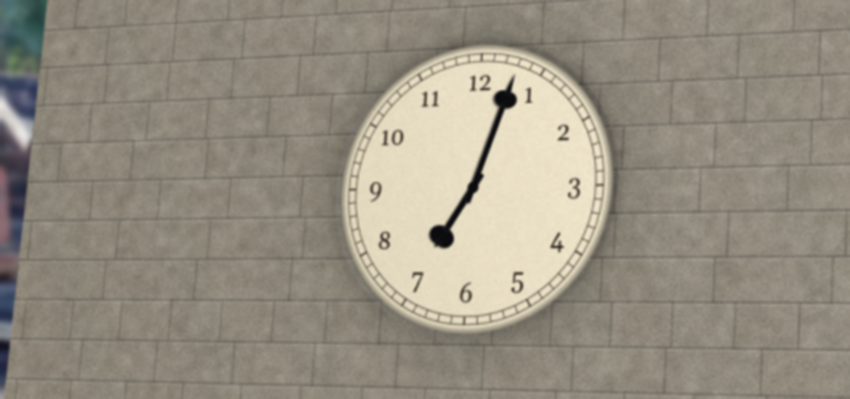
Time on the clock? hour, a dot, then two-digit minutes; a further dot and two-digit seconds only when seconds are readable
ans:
7.03
